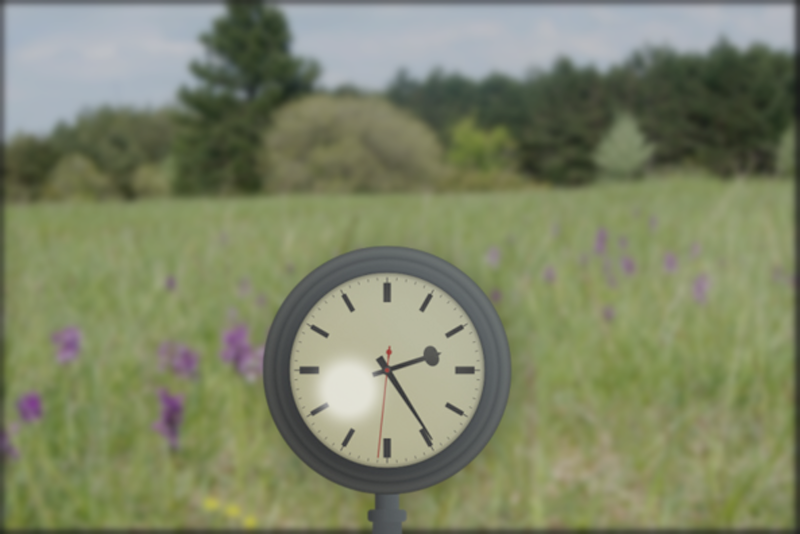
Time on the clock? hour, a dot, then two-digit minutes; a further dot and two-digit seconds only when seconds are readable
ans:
2.24.31
